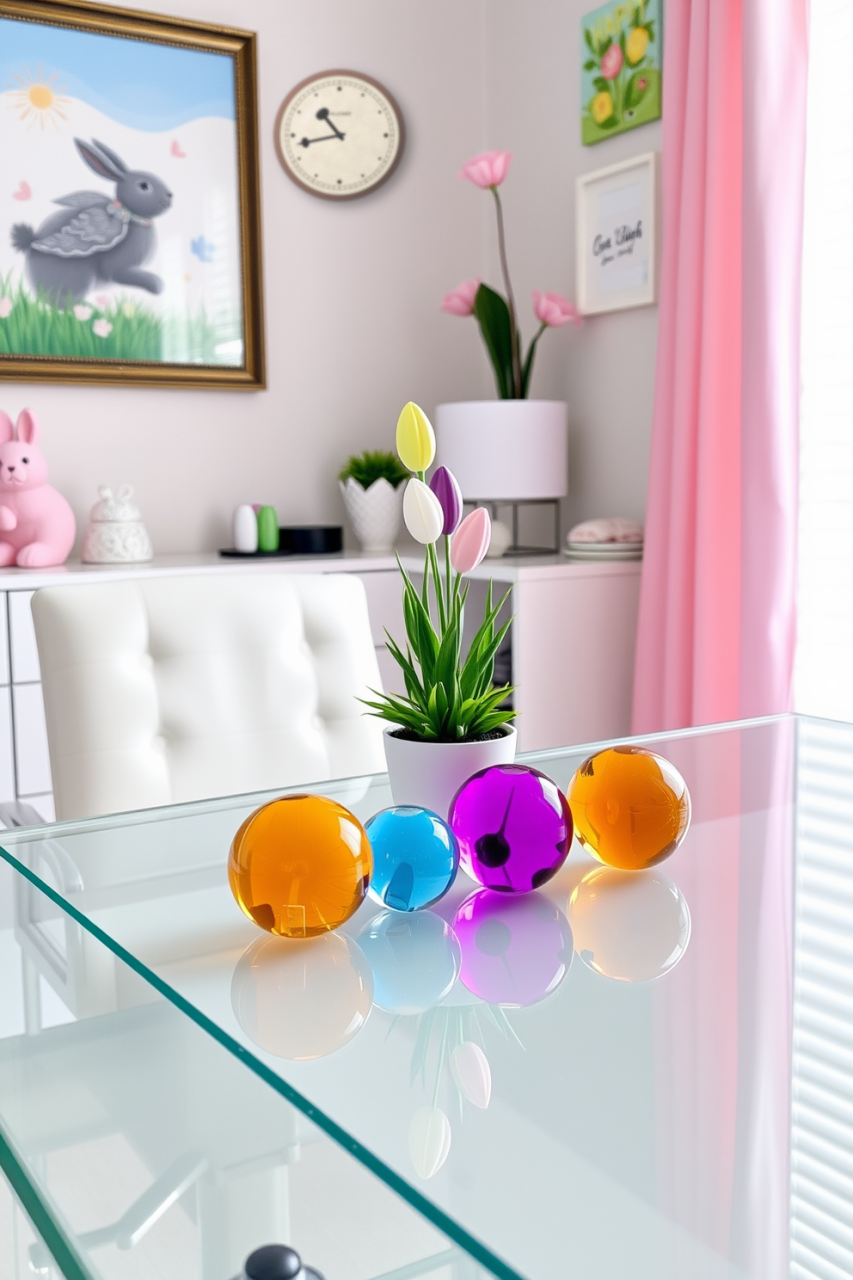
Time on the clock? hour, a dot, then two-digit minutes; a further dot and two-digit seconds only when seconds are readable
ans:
10.43
